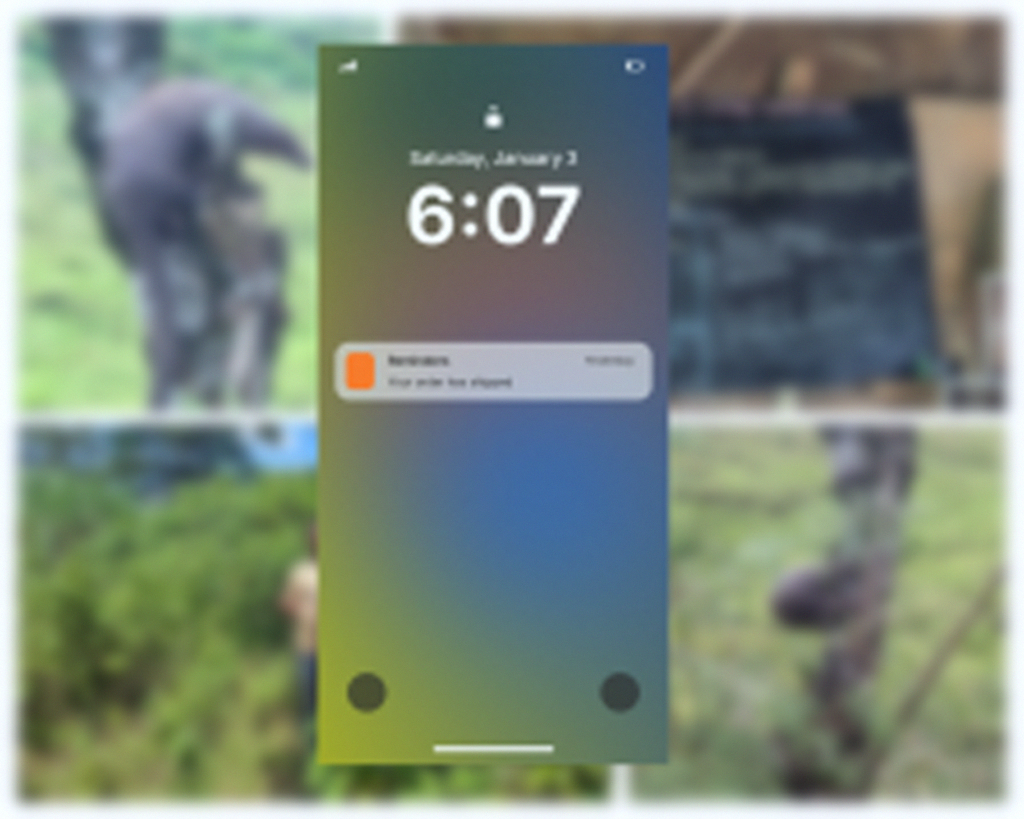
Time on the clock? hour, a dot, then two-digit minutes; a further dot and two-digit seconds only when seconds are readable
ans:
6.07
